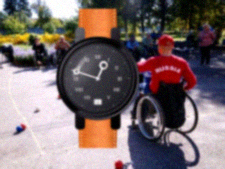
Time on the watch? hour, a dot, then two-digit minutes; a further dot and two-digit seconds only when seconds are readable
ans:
12.48
